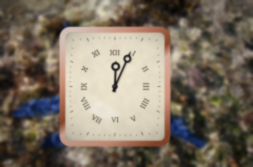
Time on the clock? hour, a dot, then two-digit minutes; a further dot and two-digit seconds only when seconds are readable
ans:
12.04
